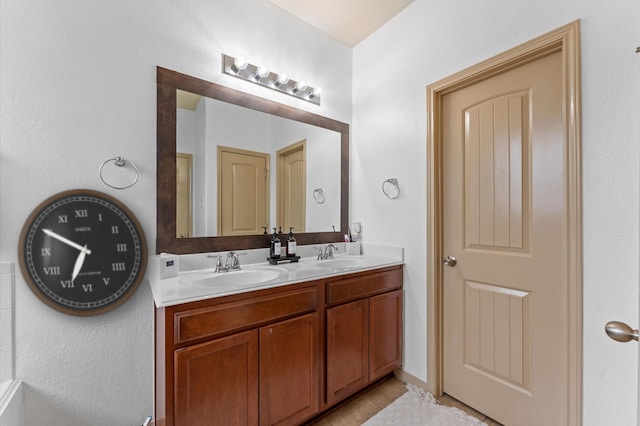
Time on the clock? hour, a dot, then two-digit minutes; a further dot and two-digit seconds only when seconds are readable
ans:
6.50
